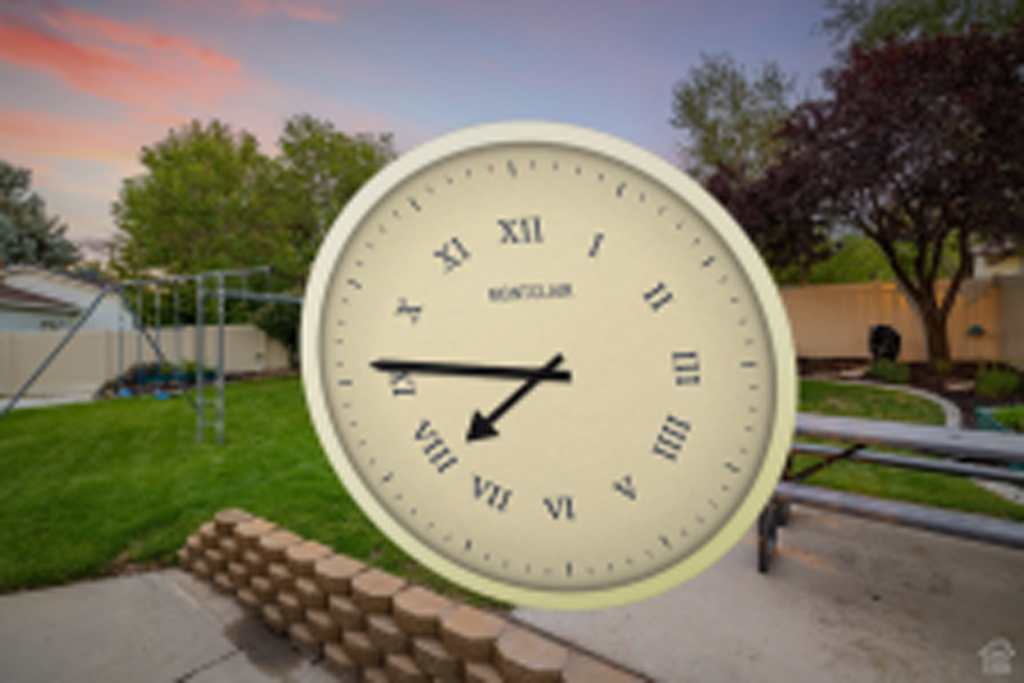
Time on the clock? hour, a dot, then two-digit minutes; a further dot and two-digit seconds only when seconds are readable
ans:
7.46
